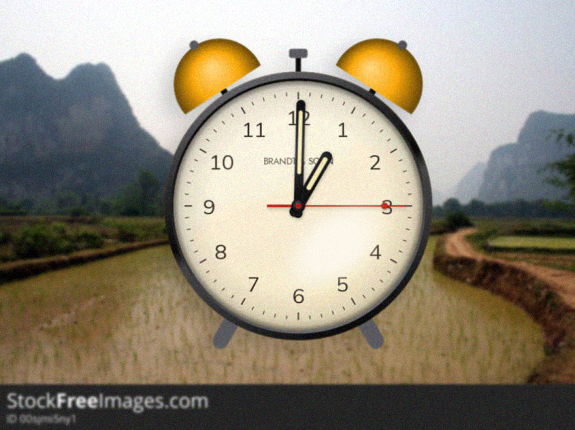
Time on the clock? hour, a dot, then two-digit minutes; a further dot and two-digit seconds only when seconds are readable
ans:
1.00.15
